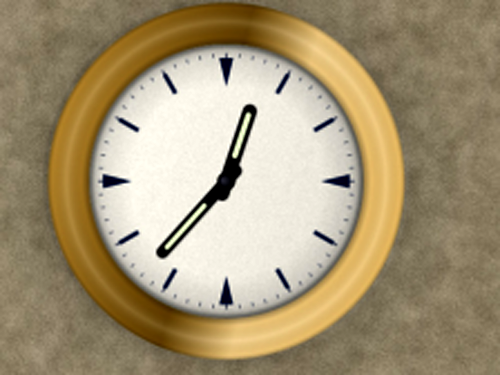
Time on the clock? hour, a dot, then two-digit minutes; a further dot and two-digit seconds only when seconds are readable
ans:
12.37
